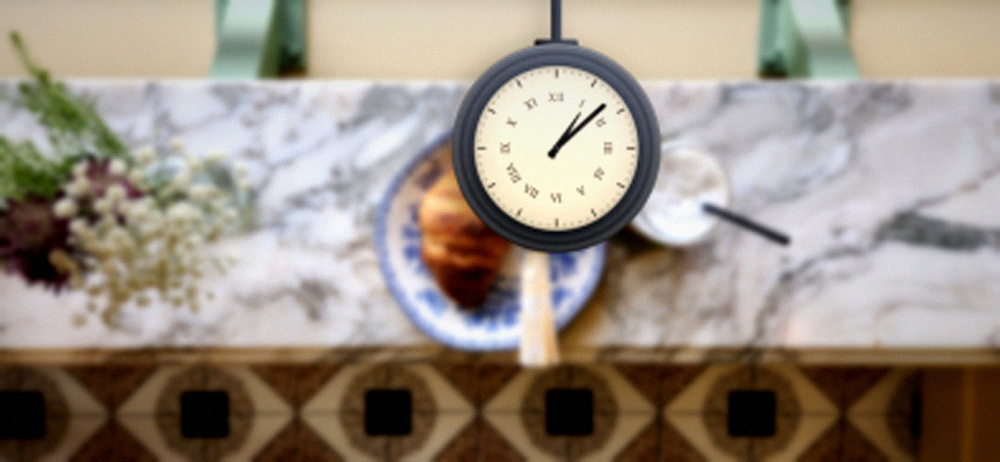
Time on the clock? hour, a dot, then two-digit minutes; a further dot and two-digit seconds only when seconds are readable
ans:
1.08
